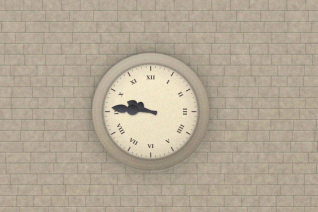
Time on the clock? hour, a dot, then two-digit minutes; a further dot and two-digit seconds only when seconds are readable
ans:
9.46
